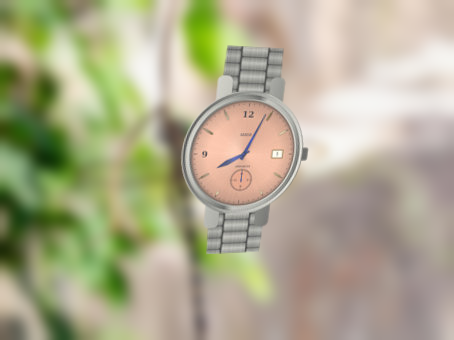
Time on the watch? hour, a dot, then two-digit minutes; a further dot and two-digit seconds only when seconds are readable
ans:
8.04
